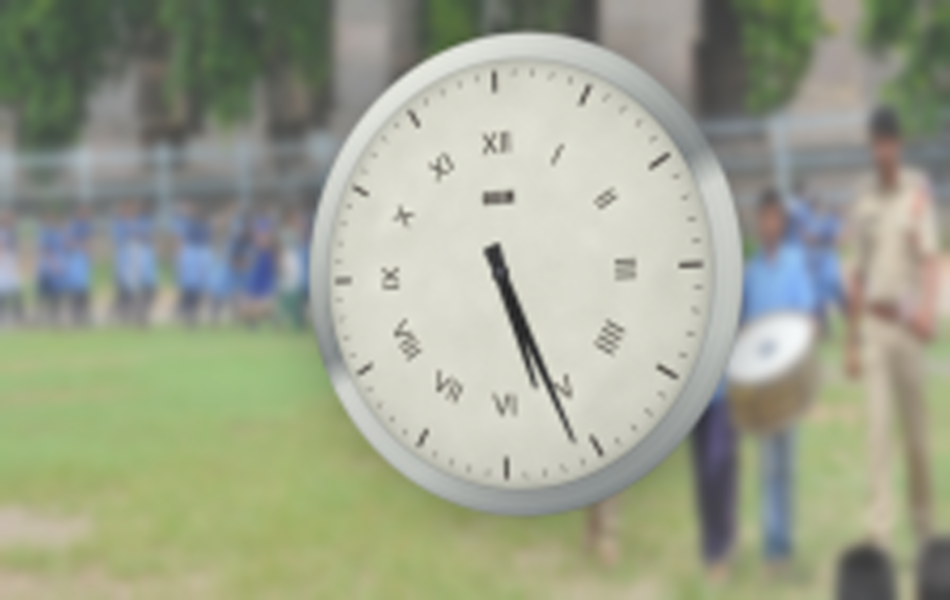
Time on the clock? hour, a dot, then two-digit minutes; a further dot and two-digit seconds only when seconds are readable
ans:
5.26
